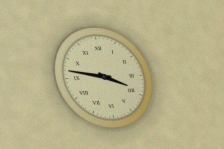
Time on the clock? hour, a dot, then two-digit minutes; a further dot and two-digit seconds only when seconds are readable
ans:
3.47
